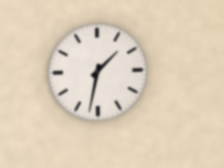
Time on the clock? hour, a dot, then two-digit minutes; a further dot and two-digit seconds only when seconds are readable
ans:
1.32
